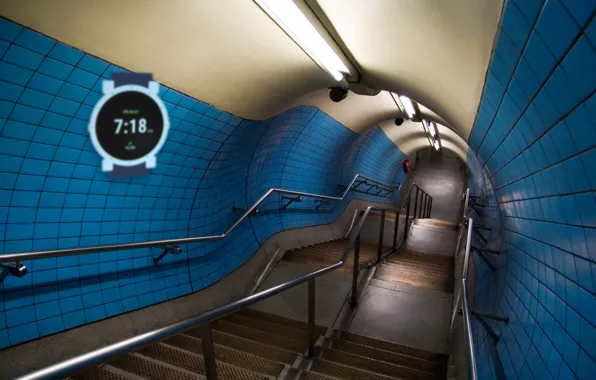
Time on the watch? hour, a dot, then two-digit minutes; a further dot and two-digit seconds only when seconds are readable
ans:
7.18
